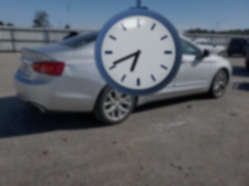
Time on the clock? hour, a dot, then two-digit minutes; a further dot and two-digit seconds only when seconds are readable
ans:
6.41
